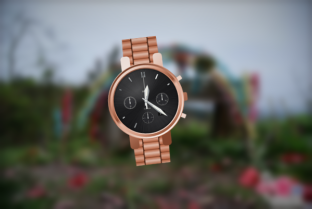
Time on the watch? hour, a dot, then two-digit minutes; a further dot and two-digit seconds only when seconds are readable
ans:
12.22
